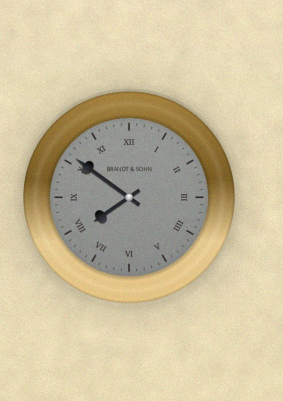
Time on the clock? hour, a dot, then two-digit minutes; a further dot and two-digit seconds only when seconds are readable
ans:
7.51
